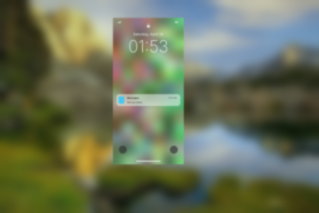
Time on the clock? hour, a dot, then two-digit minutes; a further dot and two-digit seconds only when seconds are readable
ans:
1.53
